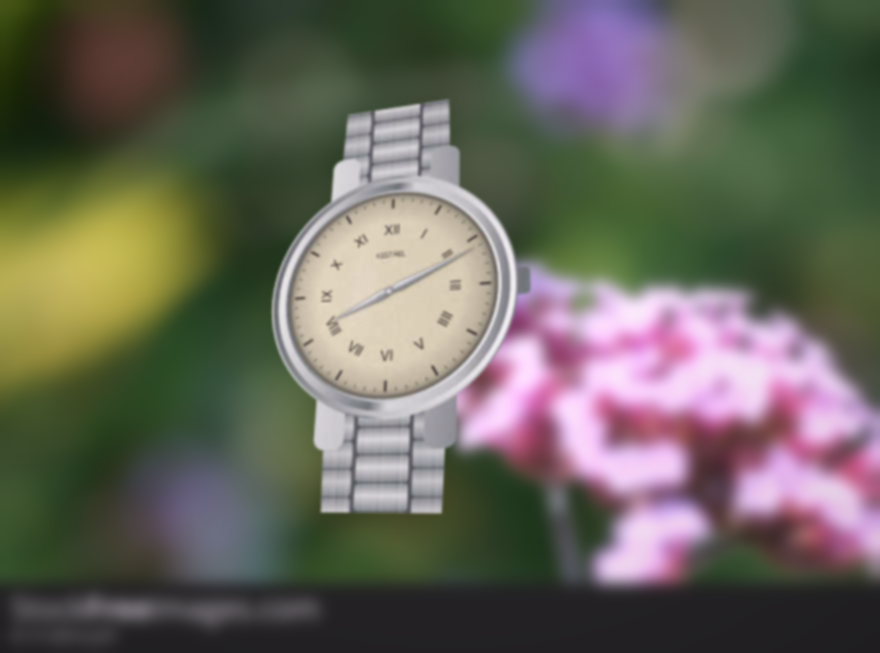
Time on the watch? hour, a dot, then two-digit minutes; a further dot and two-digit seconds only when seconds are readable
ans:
8.11
